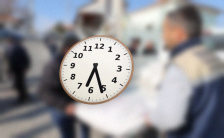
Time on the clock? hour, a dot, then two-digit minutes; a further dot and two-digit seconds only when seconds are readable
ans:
6.26
